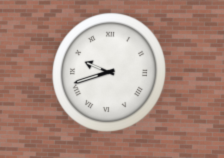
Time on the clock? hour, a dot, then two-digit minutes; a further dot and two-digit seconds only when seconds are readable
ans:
9.42
